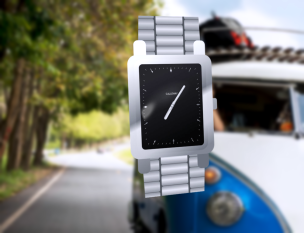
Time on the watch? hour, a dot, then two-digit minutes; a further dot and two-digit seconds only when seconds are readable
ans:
7.06
